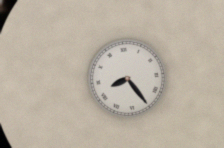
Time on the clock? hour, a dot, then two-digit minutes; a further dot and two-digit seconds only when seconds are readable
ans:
8.25
